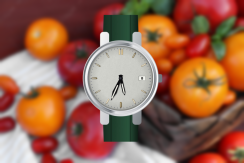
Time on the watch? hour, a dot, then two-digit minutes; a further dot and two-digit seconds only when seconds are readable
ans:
5.34
